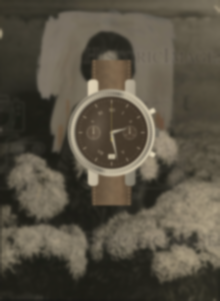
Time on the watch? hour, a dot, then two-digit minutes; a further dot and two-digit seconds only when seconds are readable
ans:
2.28
